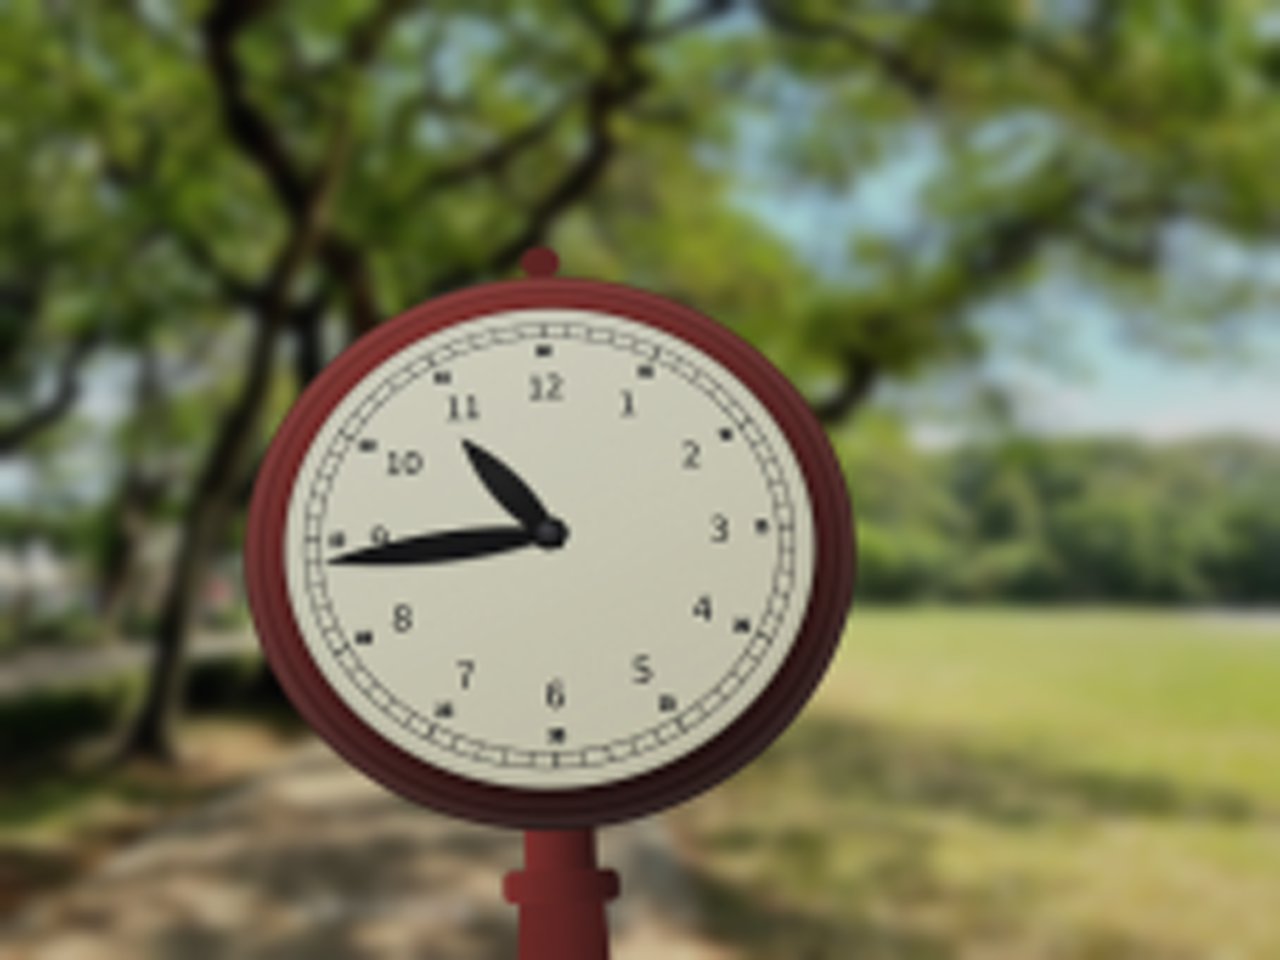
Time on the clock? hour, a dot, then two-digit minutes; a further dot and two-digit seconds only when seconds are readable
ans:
10.44
